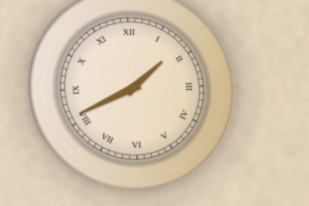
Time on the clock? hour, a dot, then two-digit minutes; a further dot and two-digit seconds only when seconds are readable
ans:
1.41
